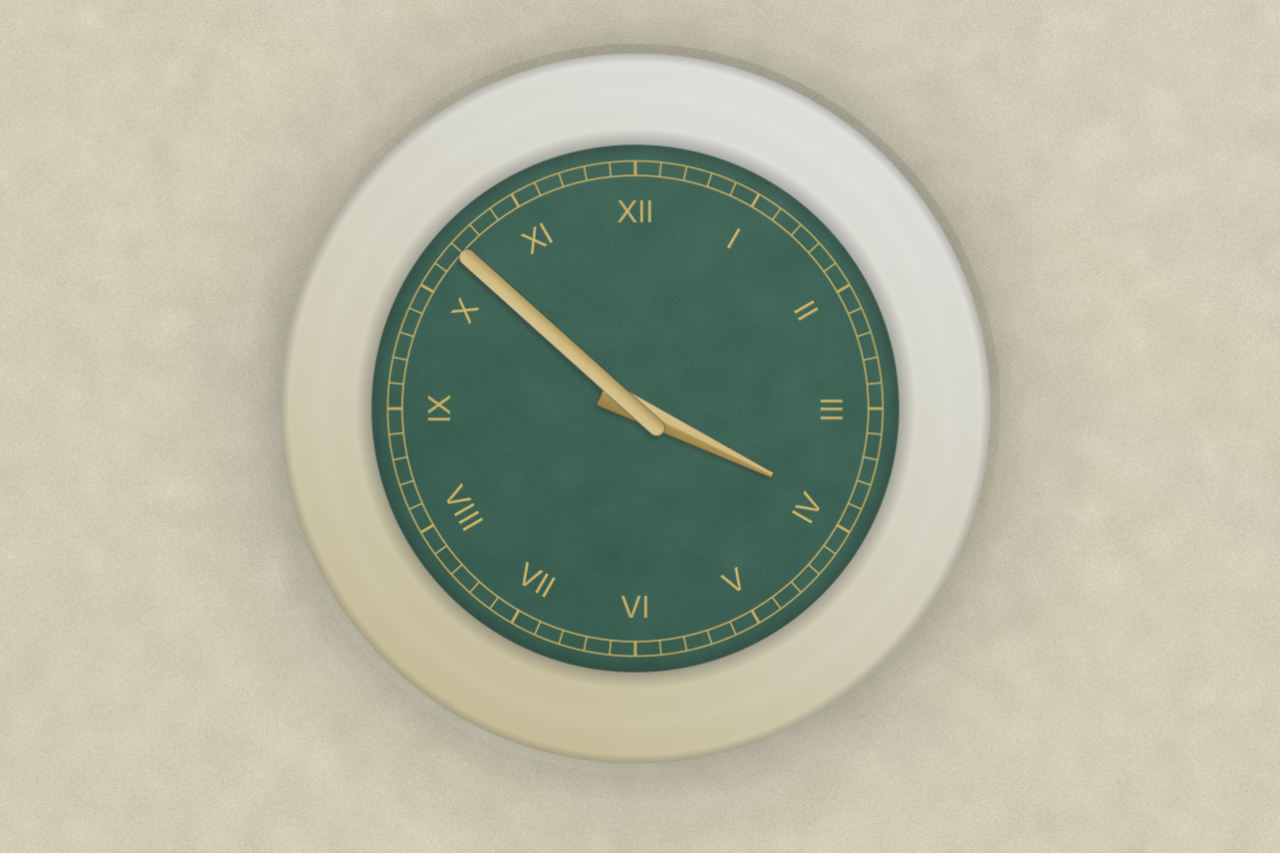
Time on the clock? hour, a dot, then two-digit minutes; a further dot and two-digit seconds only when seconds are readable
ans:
3.52
